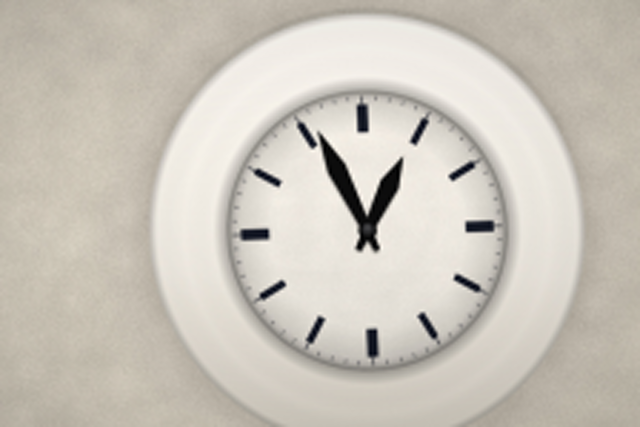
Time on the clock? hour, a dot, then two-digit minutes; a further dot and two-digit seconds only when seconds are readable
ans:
12.56
